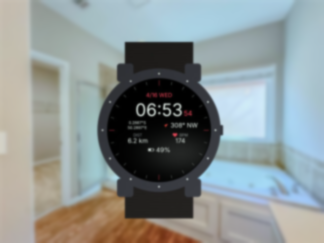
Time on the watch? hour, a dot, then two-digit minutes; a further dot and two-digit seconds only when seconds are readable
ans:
6.53
